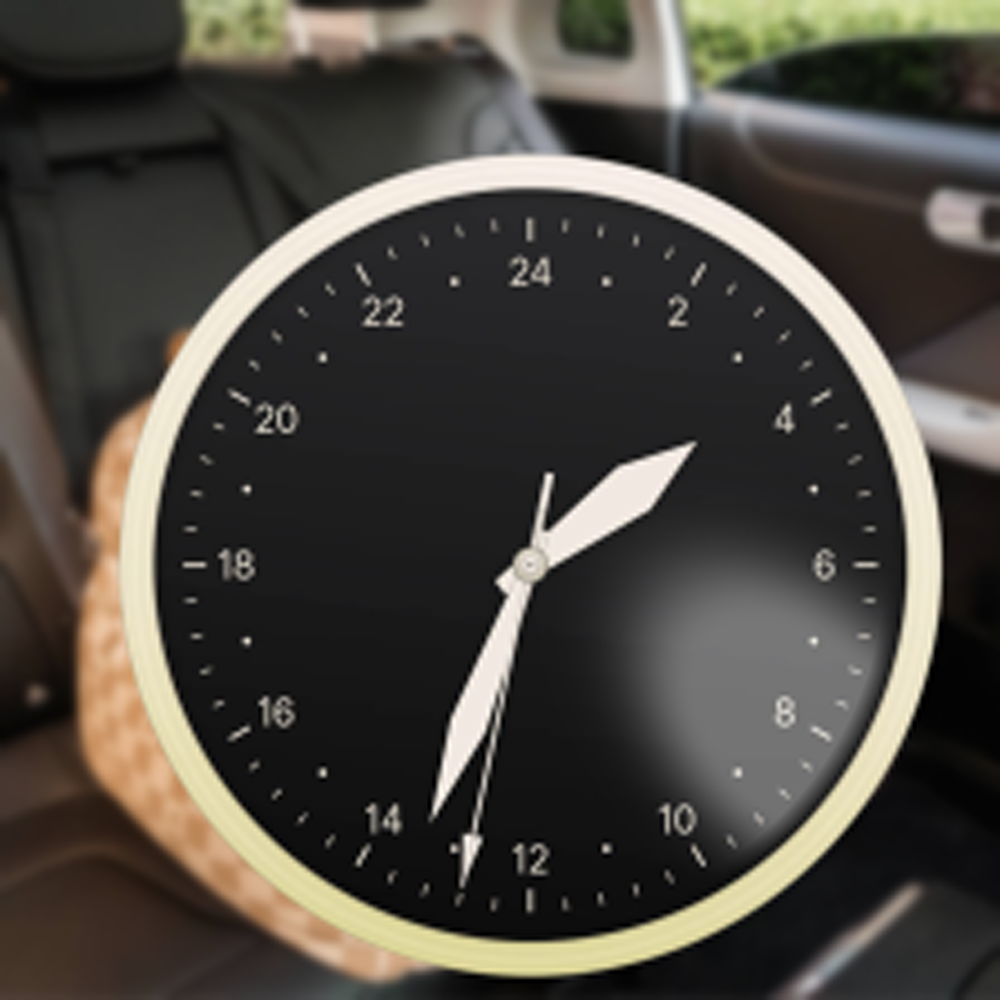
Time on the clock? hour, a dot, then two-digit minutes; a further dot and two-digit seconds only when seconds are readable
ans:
3.33.32
